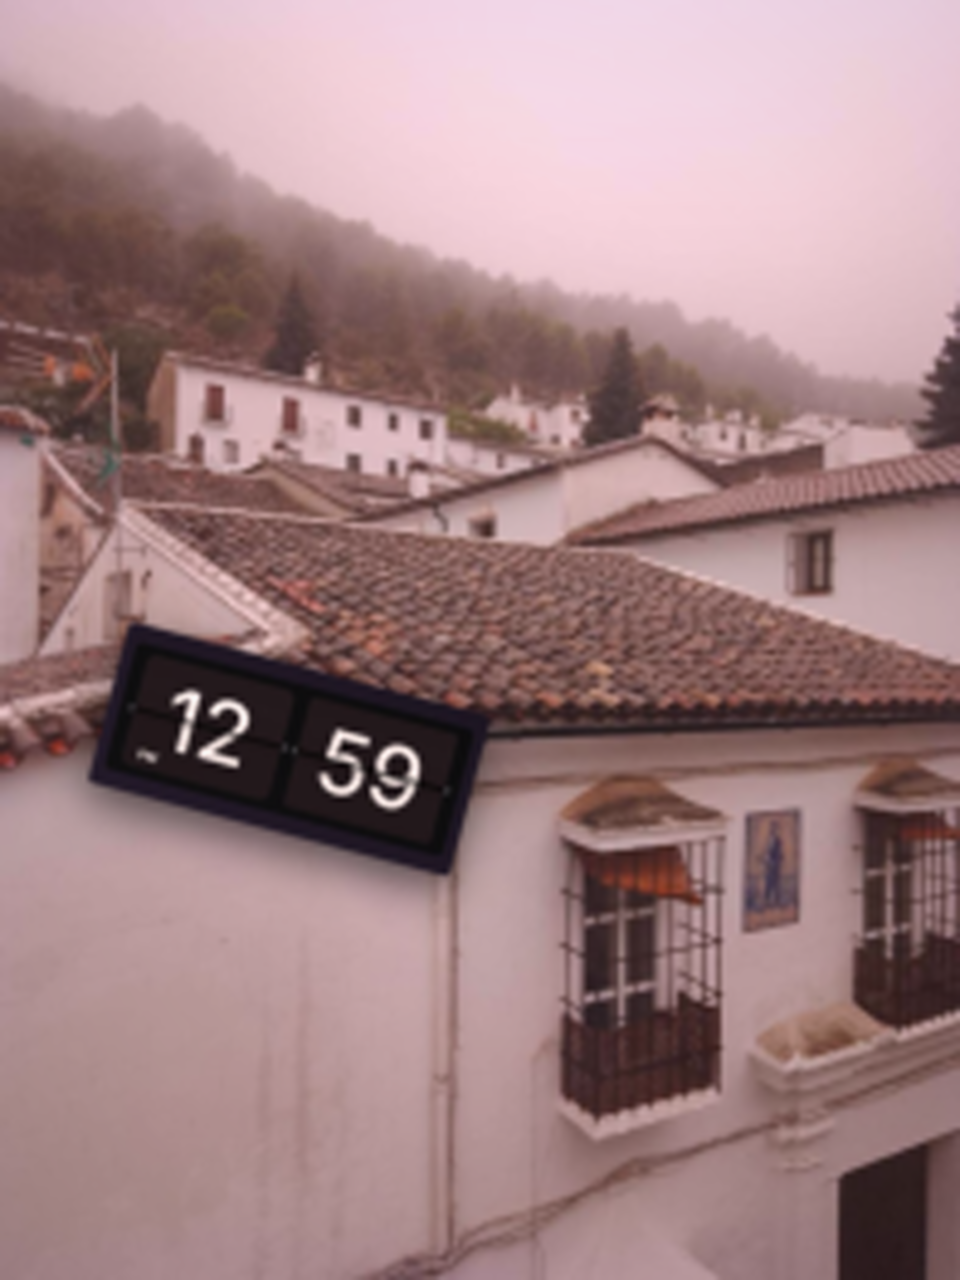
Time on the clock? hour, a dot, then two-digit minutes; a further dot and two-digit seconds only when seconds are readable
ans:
12.59
